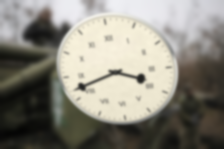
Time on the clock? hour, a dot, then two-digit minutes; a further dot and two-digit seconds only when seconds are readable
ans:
3.42
